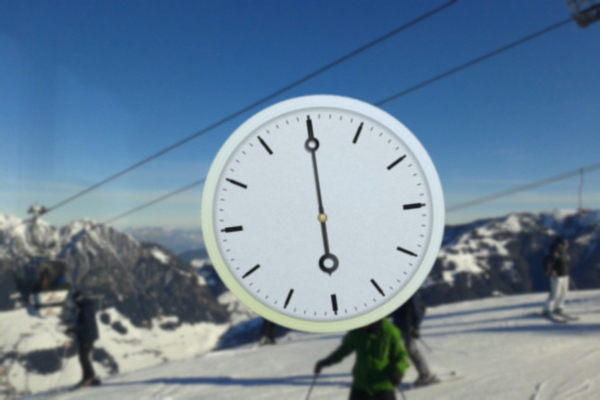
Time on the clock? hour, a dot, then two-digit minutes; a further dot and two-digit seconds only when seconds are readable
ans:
6.00
